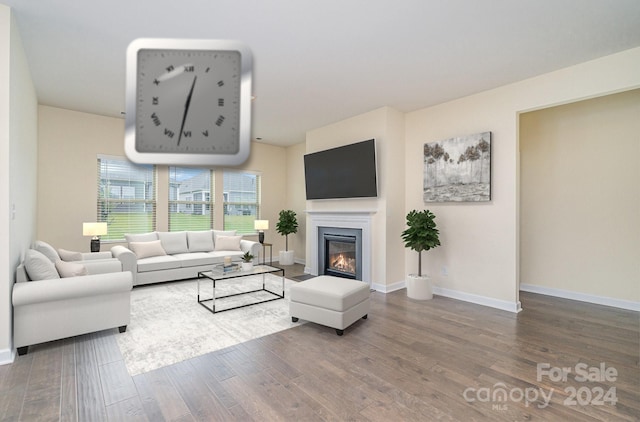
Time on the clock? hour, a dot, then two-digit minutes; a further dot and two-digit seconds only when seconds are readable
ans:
12.32
